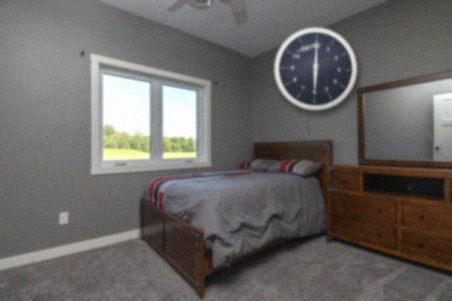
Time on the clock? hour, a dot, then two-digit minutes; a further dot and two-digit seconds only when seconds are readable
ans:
6.00
